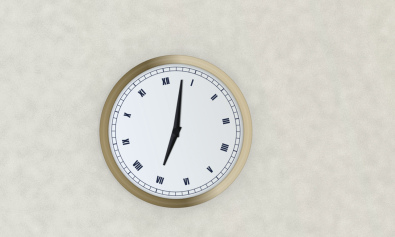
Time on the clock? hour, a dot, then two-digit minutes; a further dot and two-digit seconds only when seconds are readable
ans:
7.03
